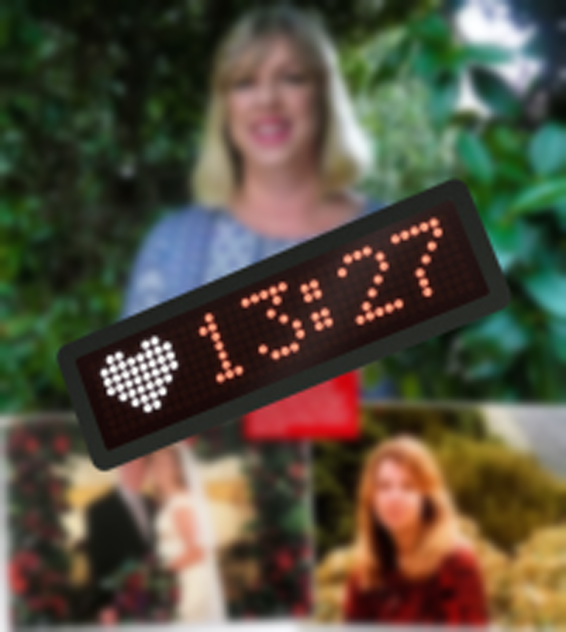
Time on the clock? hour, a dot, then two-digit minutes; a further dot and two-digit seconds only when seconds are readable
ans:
13.27
